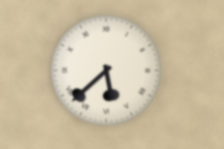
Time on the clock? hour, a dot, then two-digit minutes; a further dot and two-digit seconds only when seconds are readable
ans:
5.38
